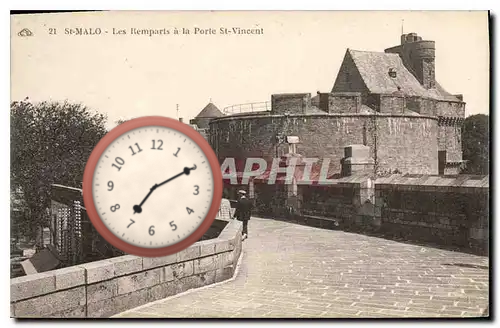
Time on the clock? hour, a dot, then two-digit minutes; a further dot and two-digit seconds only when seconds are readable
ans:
7.10
